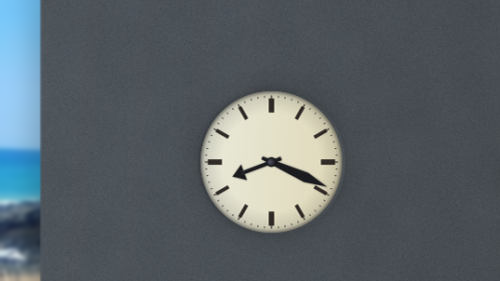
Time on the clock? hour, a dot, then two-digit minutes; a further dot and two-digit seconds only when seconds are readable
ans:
8.19
